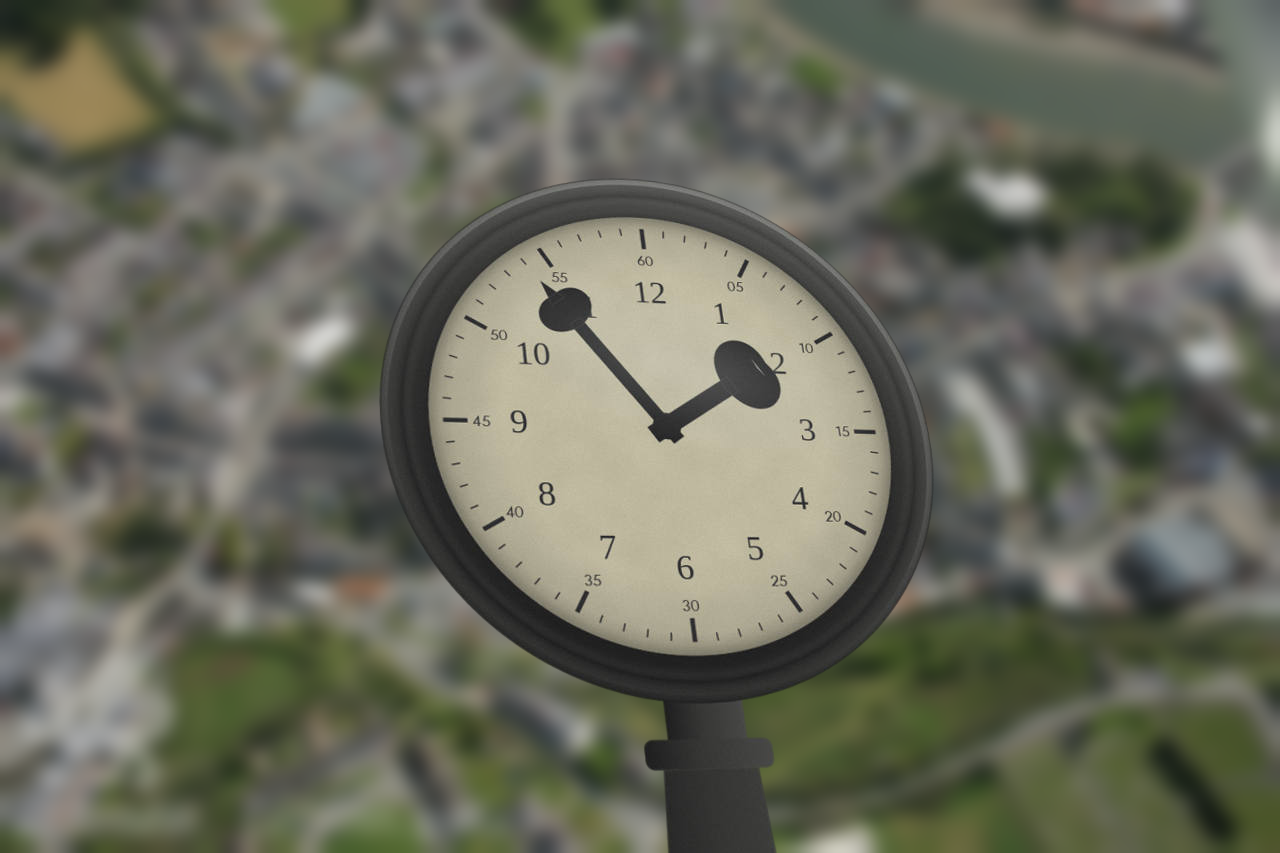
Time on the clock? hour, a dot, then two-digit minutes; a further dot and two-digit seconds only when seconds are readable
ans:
1.54
